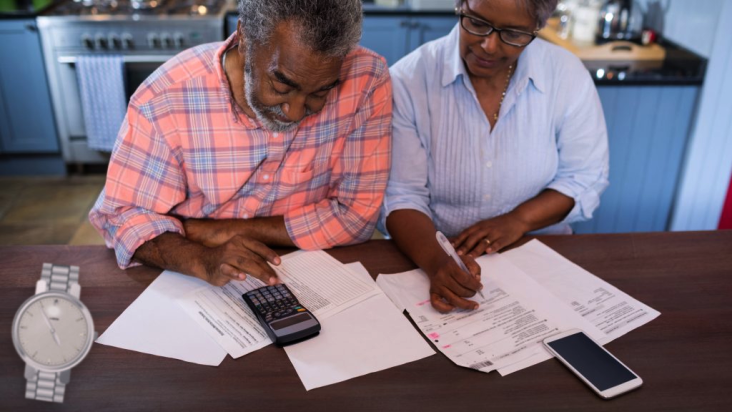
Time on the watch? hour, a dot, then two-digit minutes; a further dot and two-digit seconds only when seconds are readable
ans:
4.54
